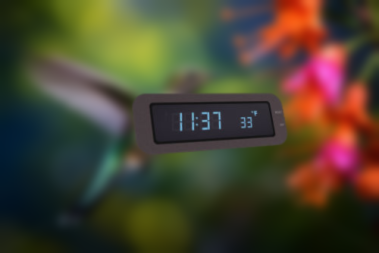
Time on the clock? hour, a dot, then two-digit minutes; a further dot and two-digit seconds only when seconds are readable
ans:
11.37
